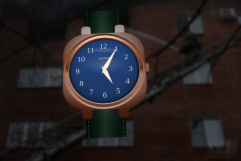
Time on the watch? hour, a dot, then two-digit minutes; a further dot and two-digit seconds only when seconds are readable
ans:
5.05
